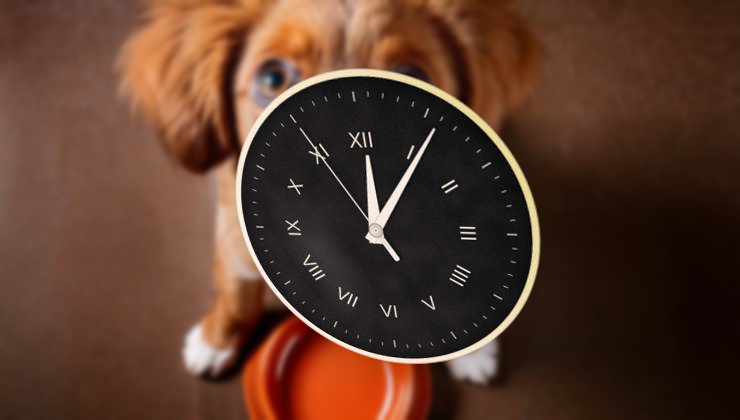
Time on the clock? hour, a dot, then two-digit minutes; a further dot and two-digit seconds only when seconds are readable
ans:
12.05.55
